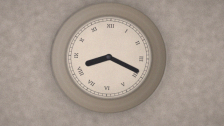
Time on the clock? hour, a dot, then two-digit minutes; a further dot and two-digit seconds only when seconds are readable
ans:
8.19
